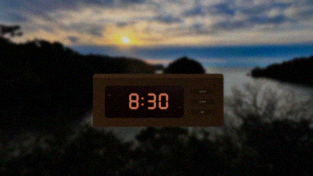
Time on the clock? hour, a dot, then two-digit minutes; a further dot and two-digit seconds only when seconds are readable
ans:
8.30
